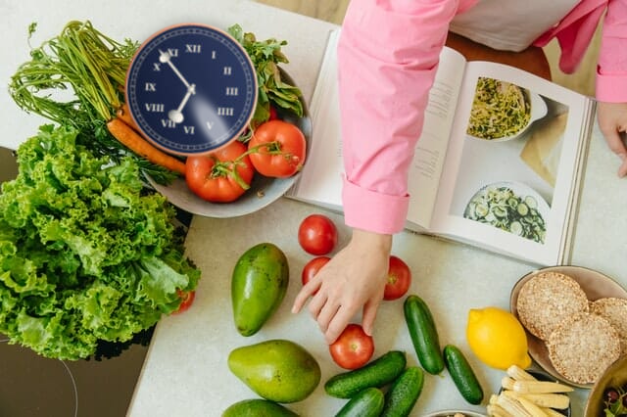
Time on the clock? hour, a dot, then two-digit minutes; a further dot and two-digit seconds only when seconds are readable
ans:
6.53
